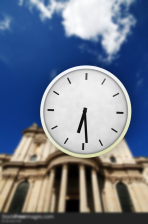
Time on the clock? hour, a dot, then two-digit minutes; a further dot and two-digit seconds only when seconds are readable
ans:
6.29
